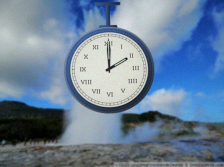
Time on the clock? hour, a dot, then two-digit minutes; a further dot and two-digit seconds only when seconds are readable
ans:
2.00
